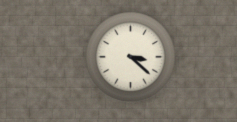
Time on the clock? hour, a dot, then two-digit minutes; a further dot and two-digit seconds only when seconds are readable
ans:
3.22
